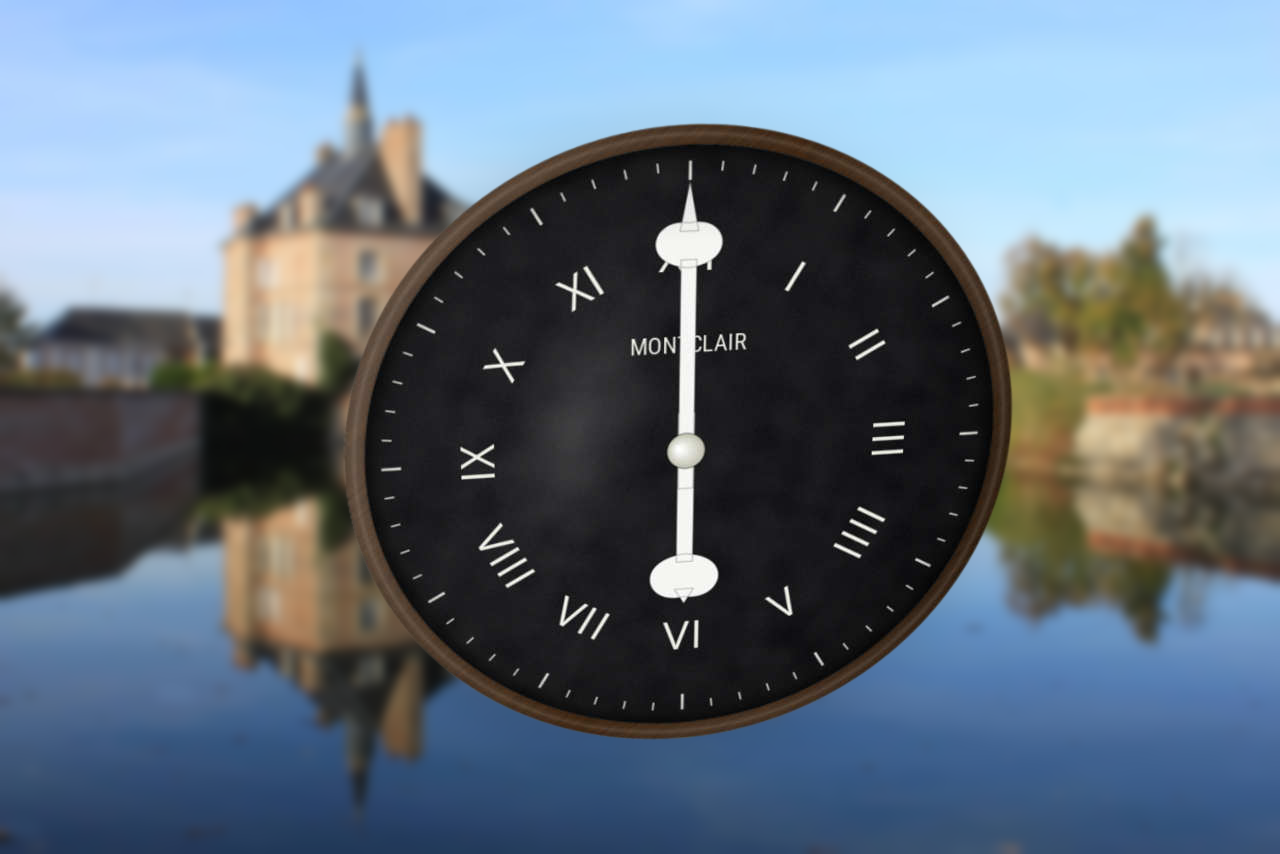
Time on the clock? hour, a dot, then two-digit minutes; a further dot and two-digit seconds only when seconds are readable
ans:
6.00
